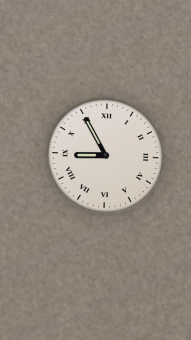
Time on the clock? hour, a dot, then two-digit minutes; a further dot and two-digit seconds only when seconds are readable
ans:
8.55
